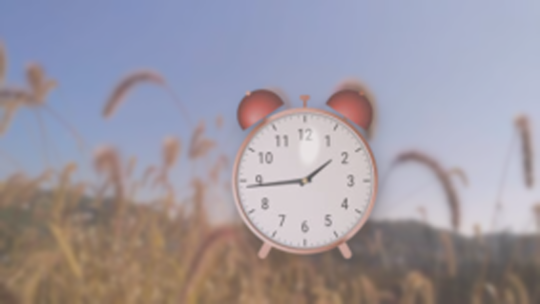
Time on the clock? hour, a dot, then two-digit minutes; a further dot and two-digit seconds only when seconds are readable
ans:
1.44
